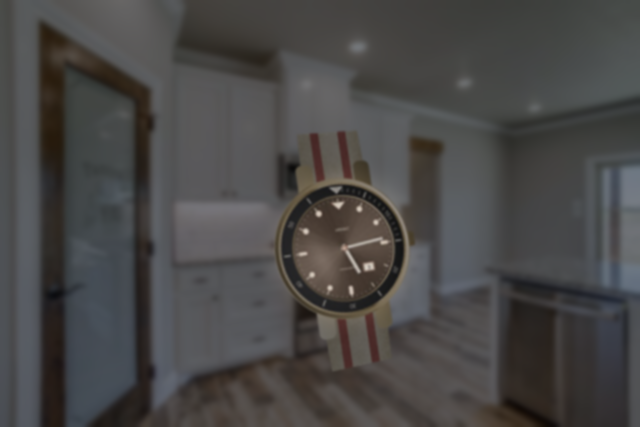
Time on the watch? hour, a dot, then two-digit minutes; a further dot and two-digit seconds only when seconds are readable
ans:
5.14
